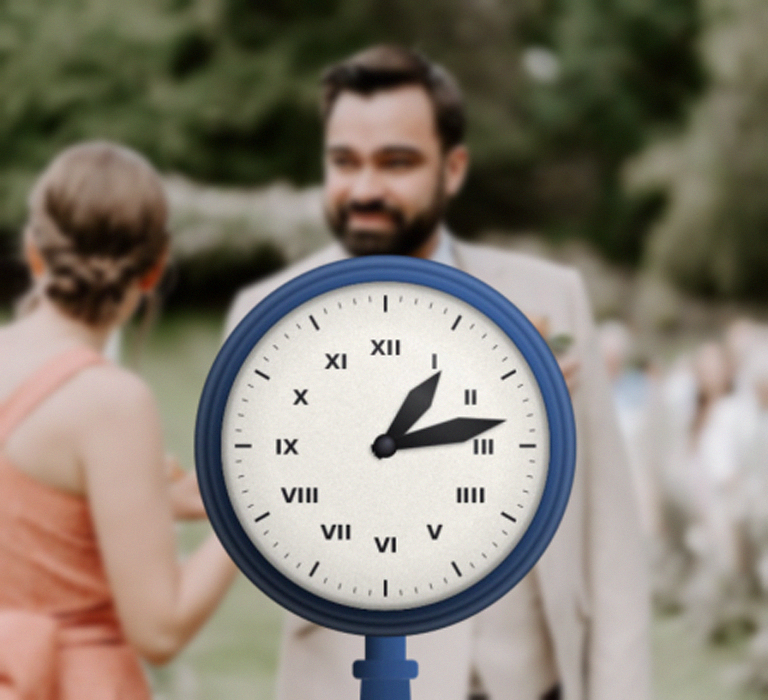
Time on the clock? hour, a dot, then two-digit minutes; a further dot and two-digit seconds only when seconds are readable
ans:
1.13
